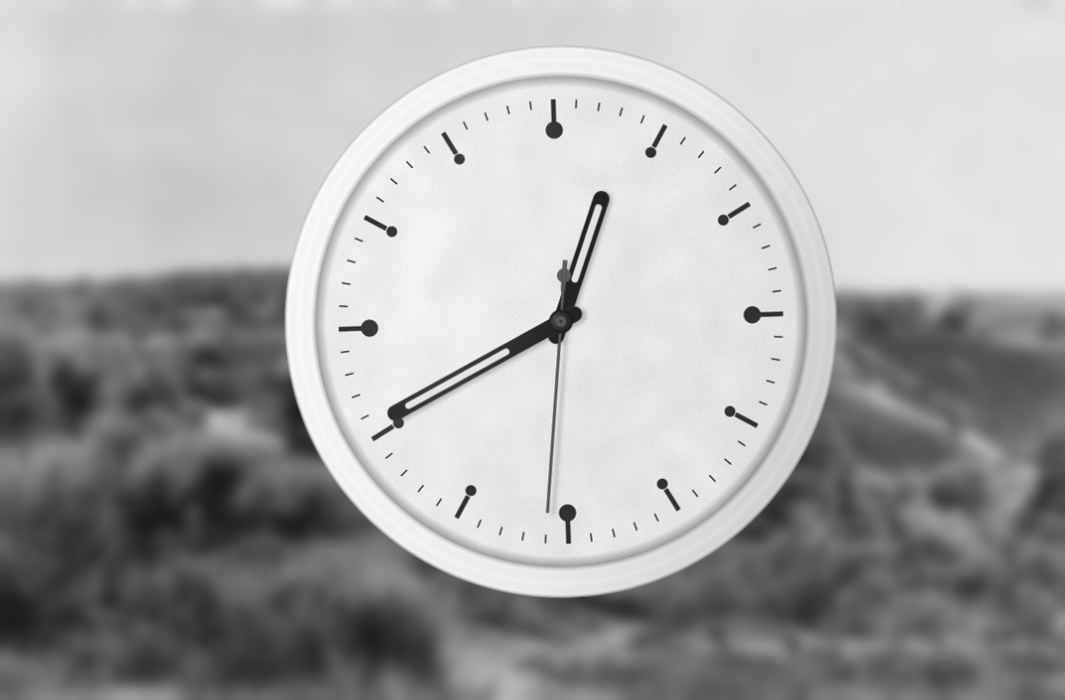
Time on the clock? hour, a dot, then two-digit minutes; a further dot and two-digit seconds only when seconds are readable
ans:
12.40.31
